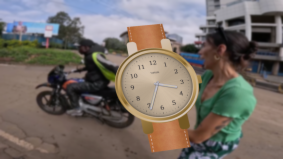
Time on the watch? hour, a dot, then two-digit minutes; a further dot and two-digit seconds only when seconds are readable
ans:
3.34
